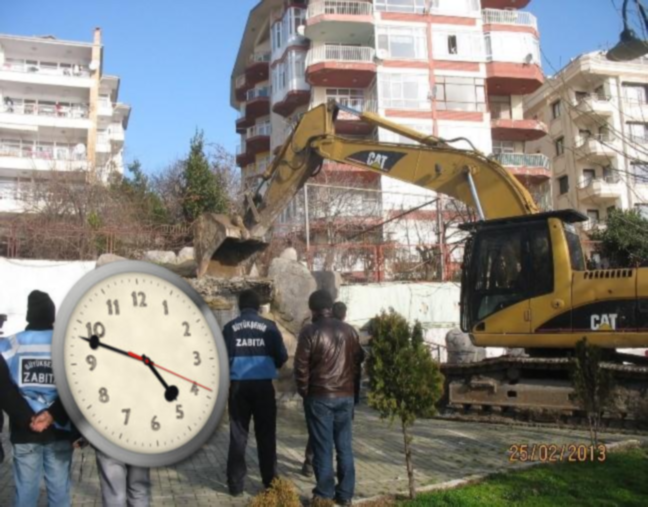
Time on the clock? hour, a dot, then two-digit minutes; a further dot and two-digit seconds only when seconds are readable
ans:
4.48.19
